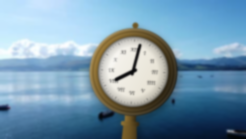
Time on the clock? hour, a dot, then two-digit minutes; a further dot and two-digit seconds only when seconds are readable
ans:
8.02
